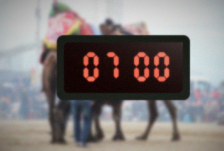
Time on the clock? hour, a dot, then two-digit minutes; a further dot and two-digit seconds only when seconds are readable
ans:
7.00
